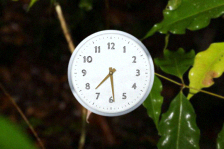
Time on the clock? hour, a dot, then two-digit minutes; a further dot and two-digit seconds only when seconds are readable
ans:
7.29
